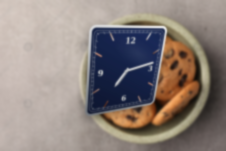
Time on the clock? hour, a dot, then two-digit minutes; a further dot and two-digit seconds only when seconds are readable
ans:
7.13
